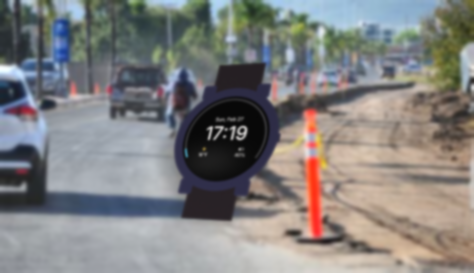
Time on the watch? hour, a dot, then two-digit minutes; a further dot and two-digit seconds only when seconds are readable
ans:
17.19
